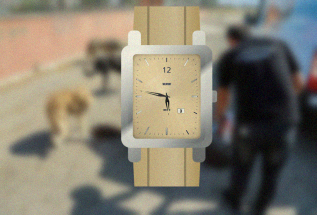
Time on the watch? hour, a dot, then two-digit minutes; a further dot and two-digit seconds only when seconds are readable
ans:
5.47
